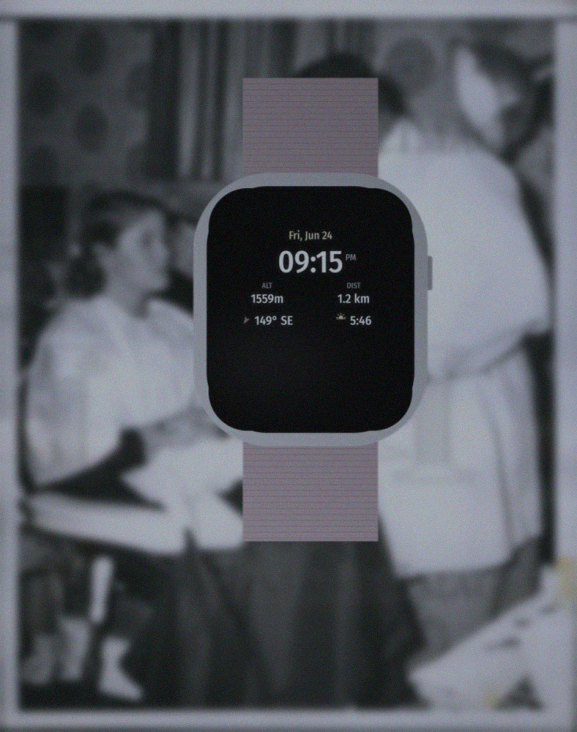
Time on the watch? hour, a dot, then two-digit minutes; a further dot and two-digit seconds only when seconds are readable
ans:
9.15
